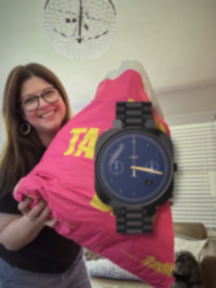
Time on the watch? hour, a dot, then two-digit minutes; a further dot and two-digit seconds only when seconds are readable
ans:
3.17
